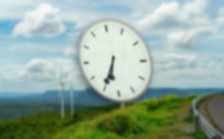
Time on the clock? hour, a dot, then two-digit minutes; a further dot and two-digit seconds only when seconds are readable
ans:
6.35
